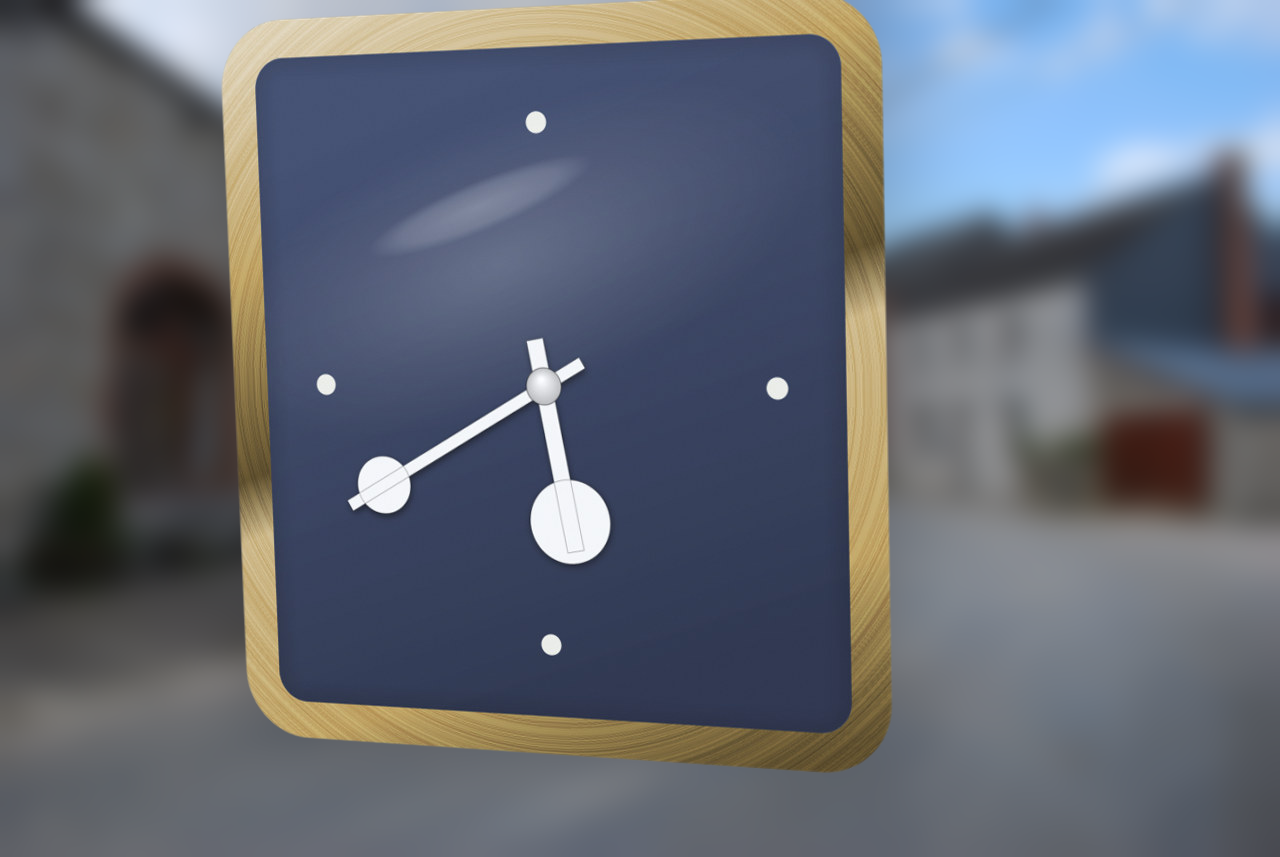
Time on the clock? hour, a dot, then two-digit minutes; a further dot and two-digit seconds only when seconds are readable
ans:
5.40
